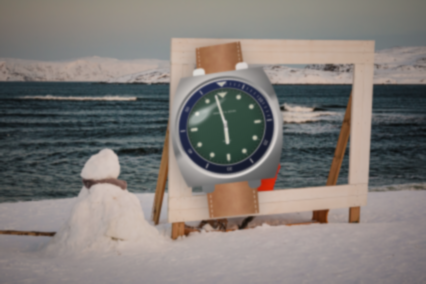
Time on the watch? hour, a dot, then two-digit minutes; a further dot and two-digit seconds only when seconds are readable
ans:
5.58
